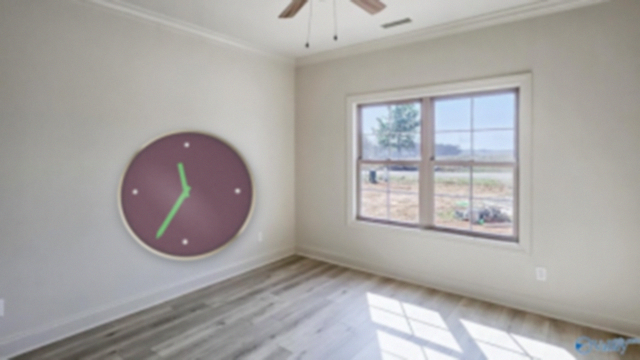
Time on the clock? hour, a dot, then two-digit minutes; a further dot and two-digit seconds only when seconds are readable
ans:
11.35
